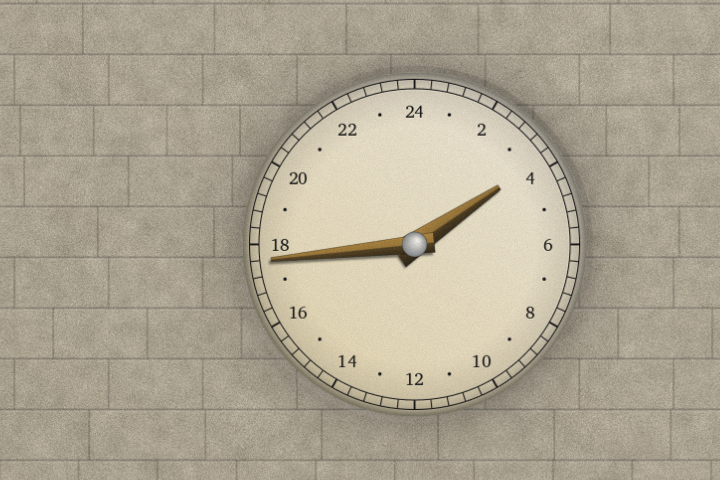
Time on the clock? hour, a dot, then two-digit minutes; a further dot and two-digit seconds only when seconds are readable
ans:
3.44
